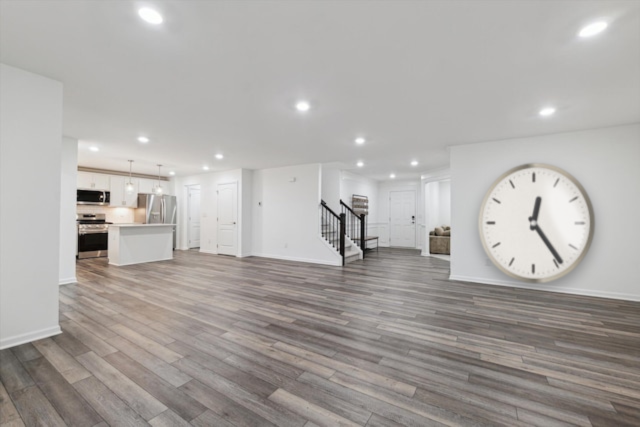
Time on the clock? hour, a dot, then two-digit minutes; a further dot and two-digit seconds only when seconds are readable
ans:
12.24
